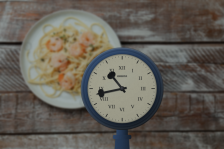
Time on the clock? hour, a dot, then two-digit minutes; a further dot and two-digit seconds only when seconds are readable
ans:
10.43
